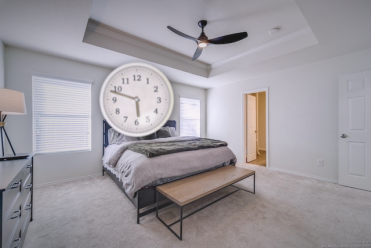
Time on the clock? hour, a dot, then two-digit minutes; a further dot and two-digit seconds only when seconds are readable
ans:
5.48
